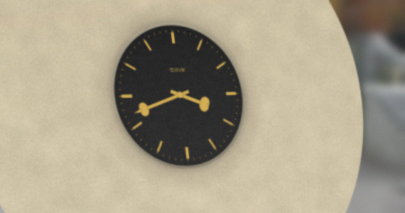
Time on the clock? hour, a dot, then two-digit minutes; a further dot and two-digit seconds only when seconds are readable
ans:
3.42
